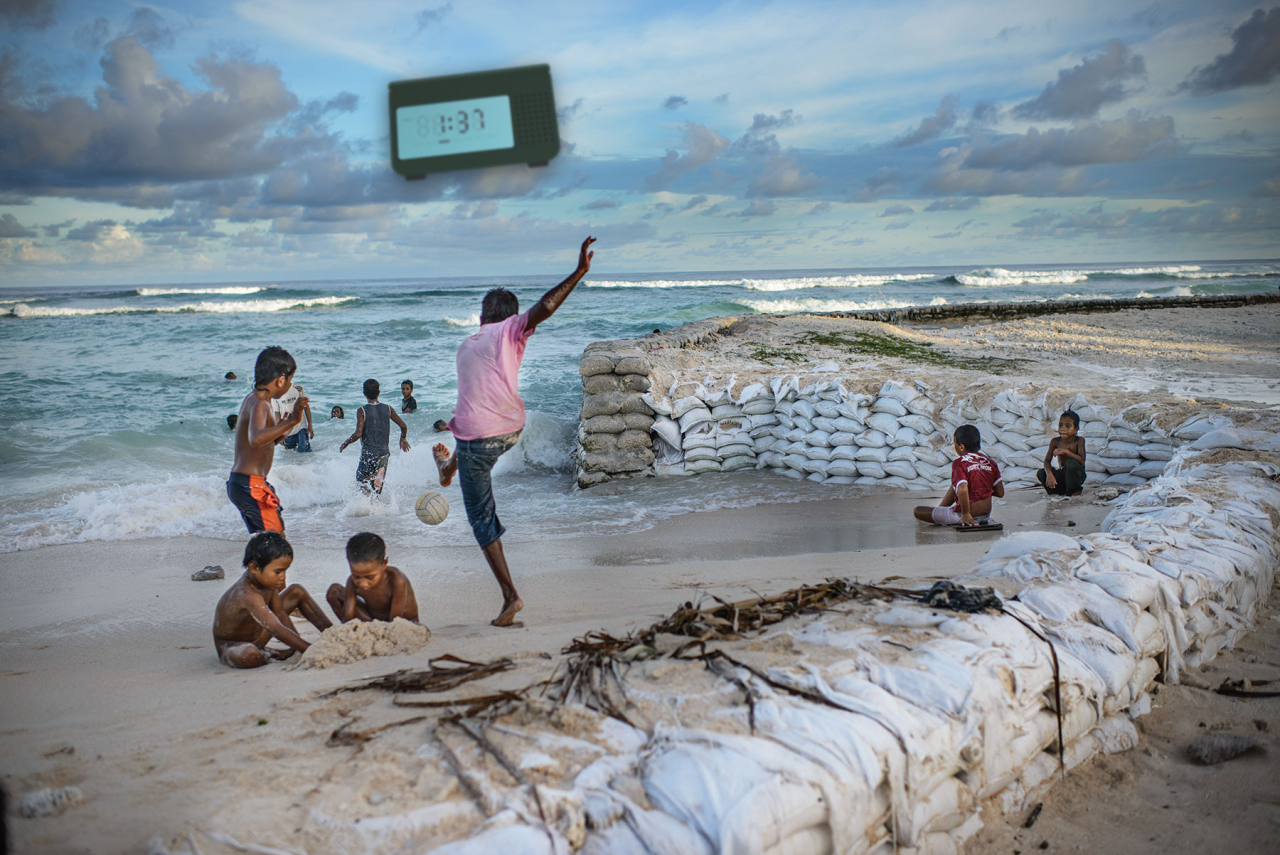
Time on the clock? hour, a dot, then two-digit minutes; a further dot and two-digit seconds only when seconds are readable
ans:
1.37
